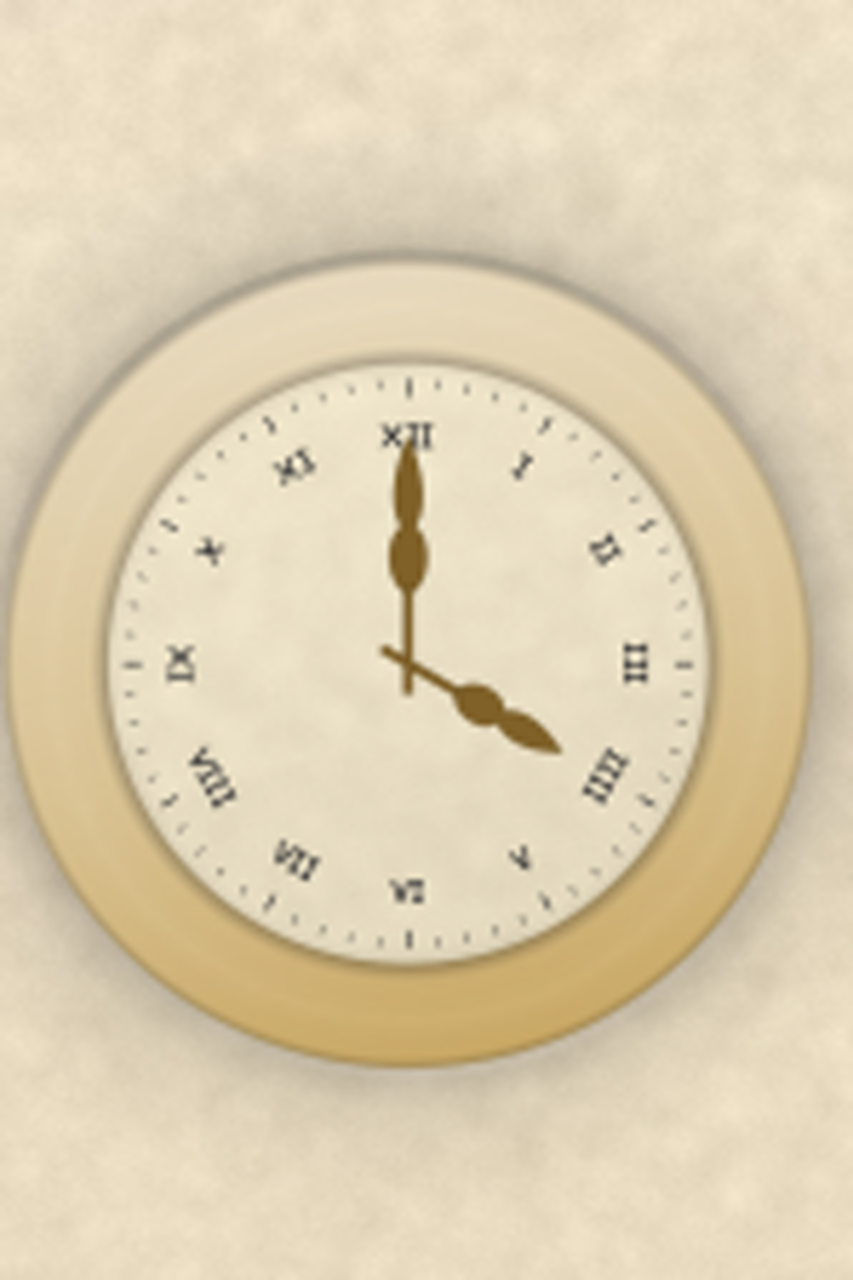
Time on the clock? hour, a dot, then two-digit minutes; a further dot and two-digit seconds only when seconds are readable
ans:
4.00
